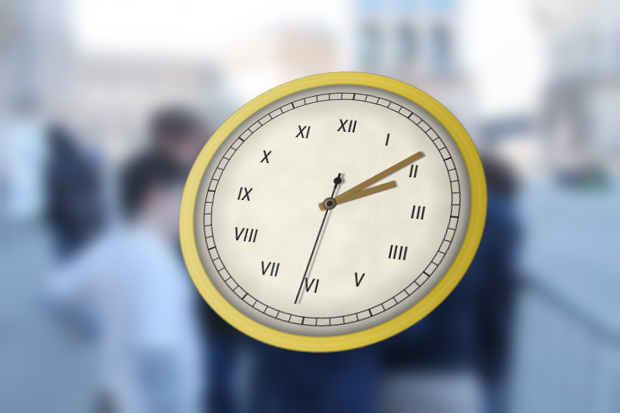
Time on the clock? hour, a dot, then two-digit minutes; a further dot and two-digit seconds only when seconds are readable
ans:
2.08.31
